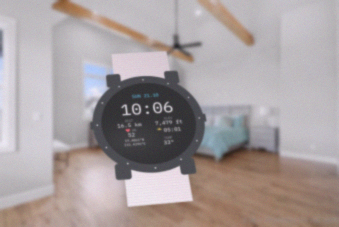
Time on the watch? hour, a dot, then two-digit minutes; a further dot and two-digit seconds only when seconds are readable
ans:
10.06
